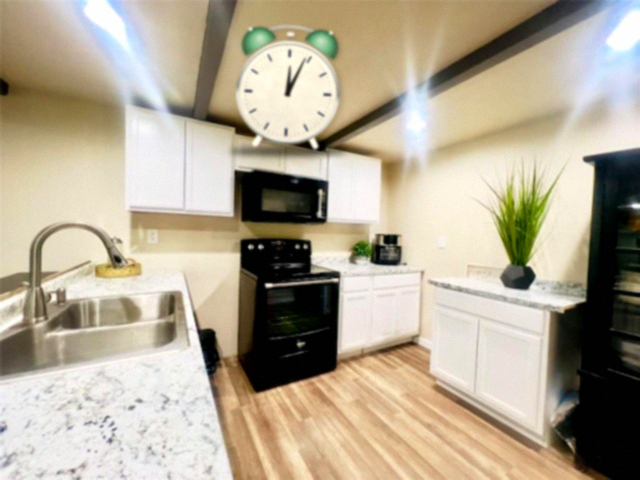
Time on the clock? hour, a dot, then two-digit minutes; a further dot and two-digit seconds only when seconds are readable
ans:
12.04
